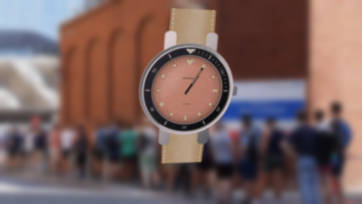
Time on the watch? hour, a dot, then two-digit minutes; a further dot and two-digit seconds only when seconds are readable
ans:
1.05
